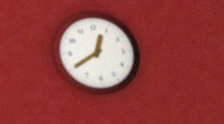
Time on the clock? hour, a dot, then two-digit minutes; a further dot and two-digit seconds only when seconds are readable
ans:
12.40
